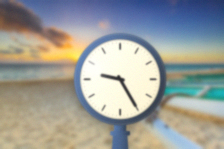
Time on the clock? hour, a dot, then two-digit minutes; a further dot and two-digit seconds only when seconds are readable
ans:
9.25
